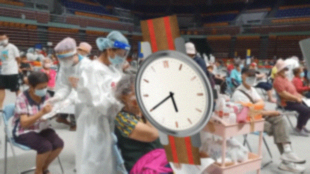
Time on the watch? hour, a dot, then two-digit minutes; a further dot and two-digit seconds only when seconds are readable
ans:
5.40
